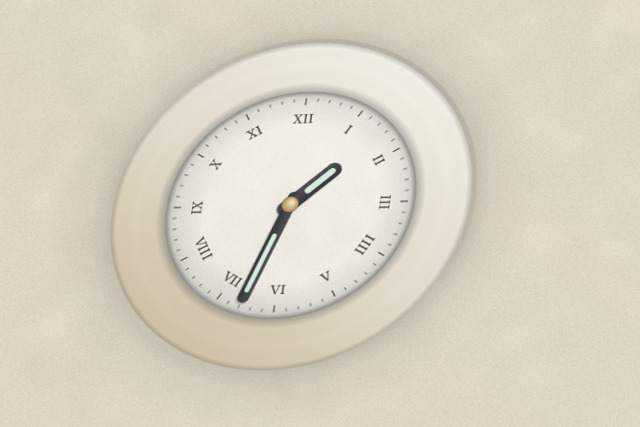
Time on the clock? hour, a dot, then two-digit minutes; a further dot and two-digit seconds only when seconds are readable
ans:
1.33
